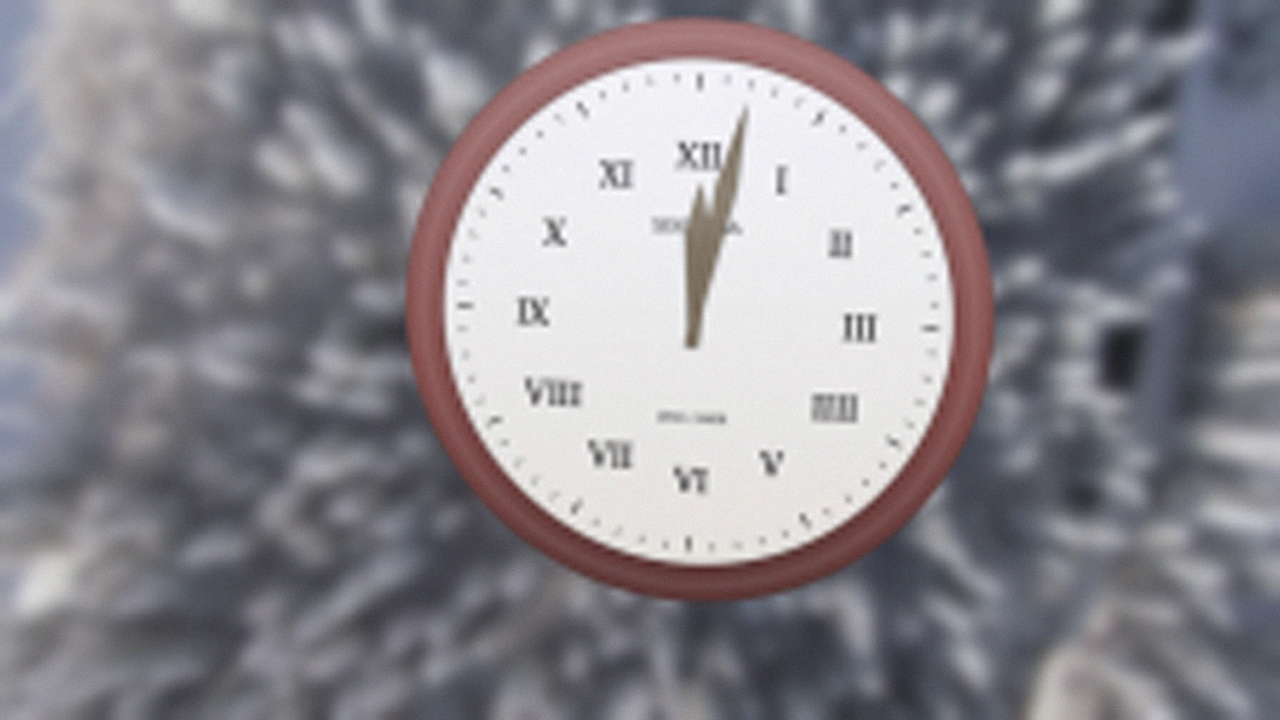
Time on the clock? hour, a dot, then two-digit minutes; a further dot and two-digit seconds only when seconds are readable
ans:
12.02
